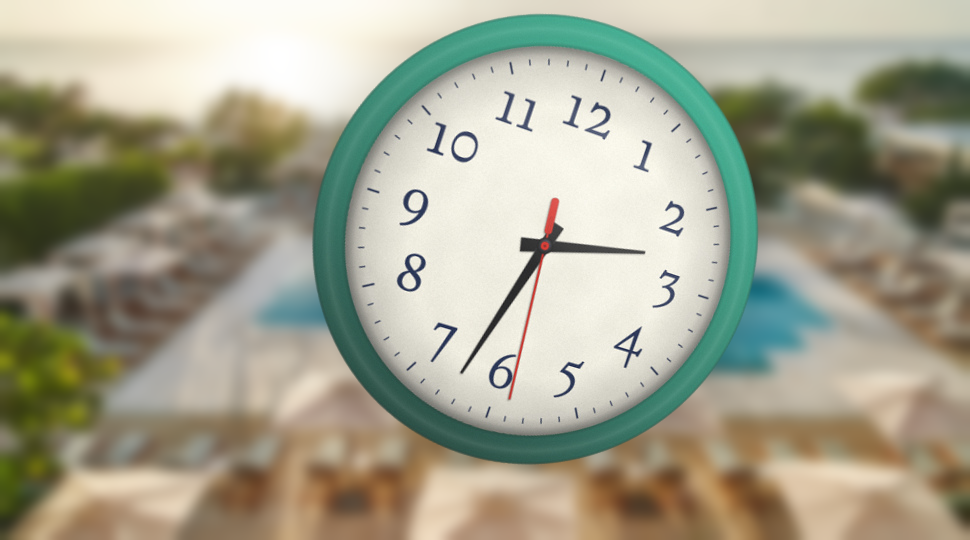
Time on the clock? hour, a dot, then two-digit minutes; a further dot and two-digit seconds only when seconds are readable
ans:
2.32.29
